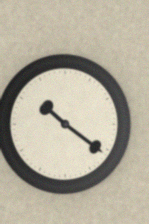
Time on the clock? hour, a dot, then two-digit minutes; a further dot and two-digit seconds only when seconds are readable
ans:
10.21
